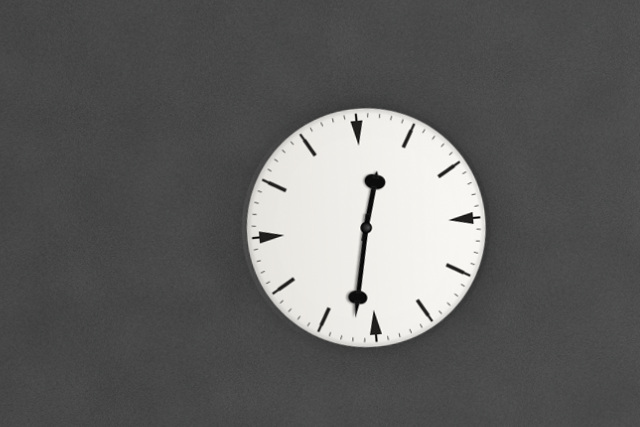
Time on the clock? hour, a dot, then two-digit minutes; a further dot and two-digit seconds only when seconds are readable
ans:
12.32
